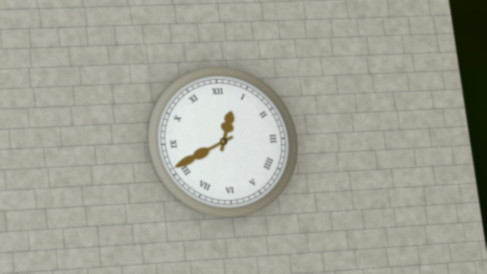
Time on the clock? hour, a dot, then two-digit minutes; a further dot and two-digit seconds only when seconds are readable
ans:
12.41
